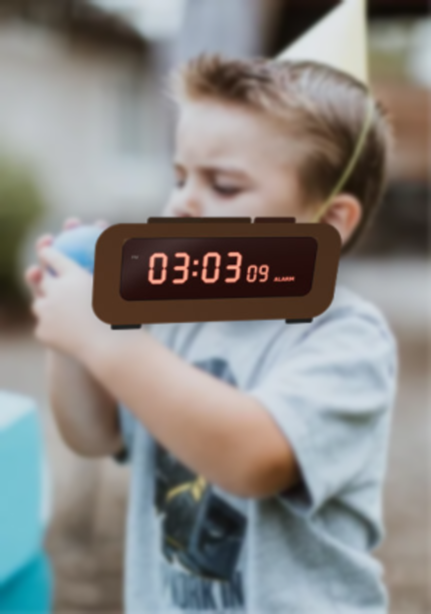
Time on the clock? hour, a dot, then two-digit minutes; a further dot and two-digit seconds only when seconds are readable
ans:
3.03.09
